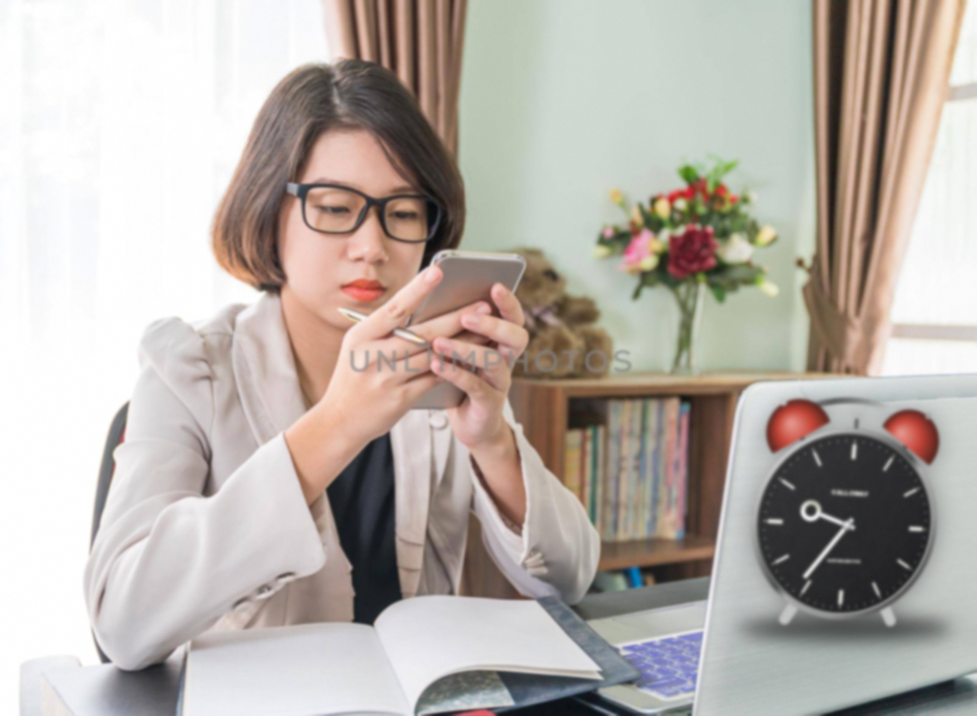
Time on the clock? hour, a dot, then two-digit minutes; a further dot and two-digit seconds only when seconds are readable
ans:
9.36
